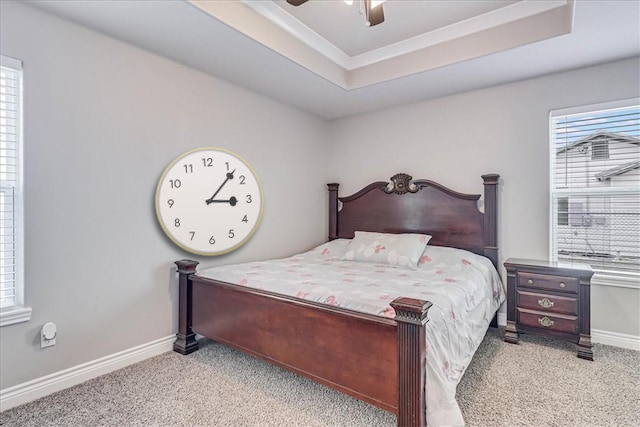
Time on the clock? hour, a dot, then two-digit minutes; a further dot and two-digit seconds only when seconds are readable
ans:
3.07
